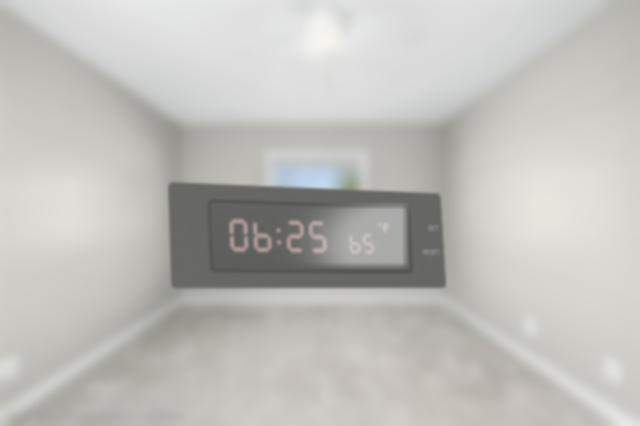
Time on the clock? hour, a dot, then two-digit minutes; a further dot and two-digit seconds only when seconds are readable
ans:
6.25
